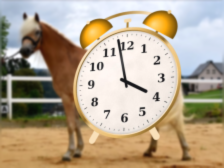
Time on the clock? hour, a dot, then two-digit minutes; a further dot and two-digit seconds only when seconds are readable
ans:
3.58
